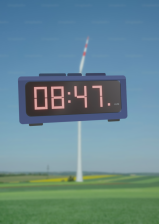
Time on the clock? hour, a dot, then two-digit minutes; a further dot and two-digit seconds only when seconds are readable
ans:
8.47
